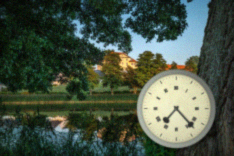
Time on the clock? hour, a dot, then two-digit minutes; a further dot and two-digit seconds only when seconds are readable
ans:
7.23
